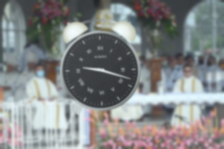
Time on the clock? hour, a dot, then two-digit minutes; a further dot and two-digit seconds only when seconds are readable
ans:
9.18
